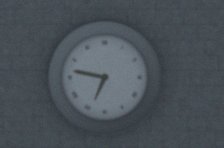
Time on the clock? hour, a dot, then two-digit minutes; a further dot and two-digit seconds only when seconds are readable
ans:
6.47
